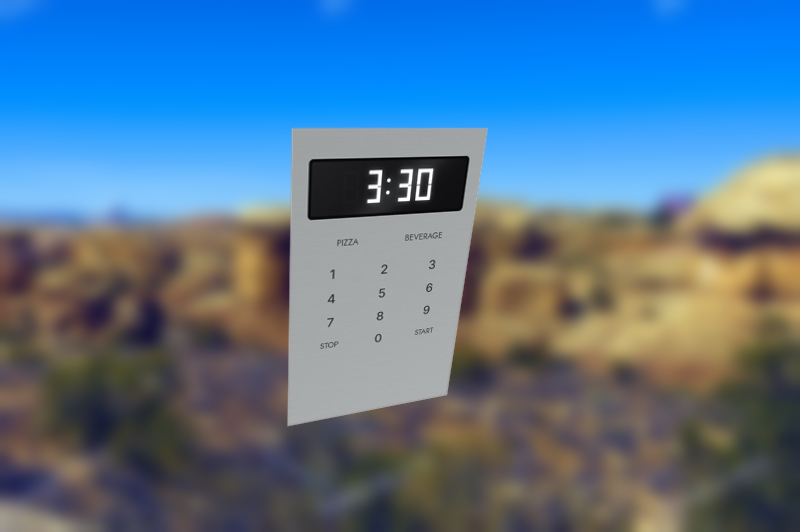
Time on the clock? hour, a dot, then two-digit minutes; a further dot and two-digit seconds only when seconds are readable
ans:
3.30
